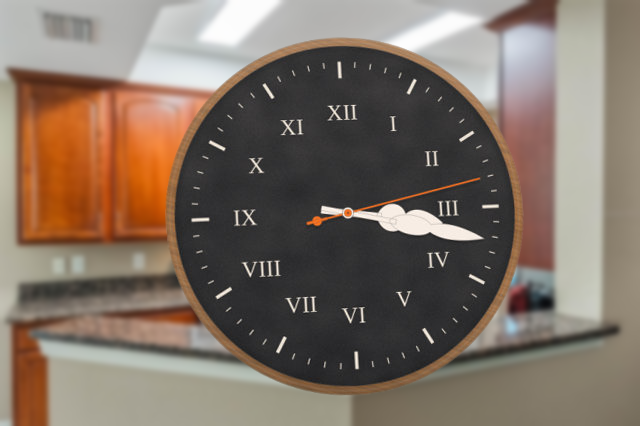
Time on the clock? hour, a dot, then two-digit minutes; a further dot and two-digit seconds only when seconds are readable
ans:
3.17.13
